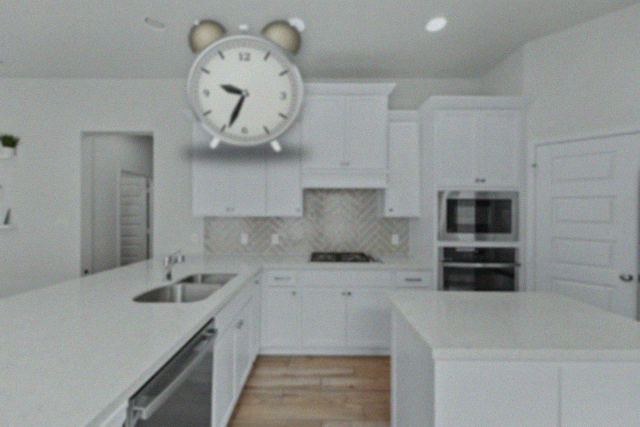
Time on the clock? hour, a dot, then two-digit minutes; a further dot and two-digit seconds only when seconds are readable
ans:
9.34
